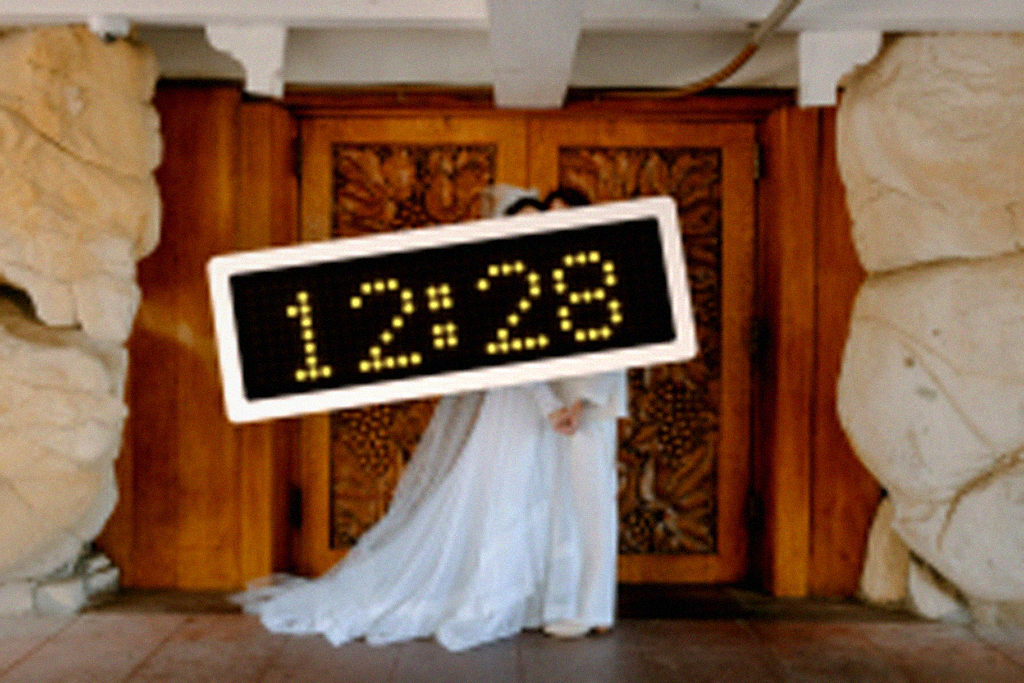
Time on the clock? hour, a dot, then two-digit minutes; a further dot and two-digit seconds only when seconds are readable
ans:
12.28
